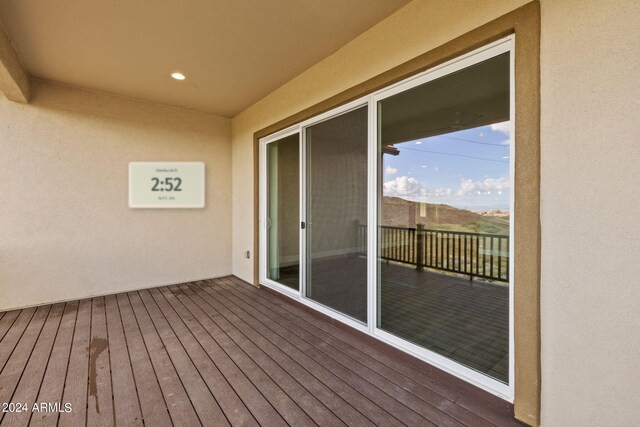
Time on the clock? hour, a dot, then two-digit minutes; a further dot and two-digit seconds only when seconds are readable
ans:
2.52
